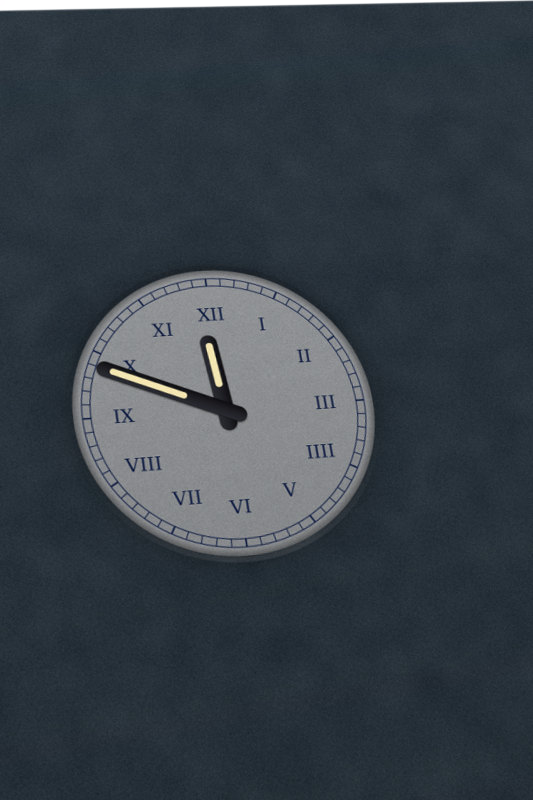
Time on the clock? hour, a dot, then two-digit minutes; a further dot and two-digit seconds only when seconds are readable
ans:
11.49
